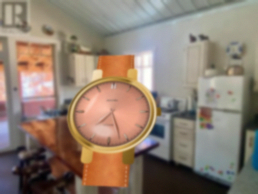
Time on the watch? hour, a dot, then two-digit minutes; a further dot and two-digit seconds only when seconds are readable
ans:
7.27
